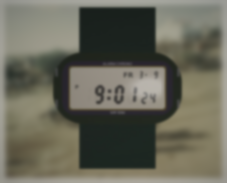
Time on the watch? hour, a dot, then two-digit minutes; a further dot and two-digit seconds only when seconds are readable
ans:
9.01.24
